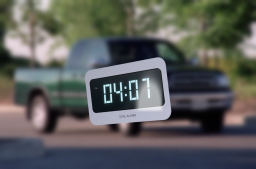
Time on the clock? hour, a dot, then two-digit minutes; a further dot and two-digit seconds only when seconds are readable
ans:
4.07
